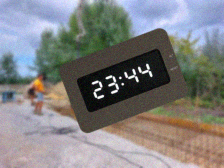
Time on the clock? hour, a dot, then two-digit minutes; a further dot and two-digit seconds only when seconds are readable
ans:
23.44
